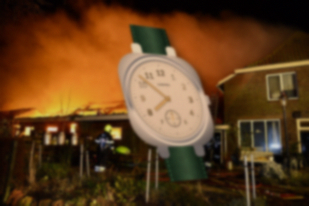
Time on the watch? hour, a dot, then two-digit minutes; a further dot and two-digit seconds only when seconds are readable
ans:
7.52
